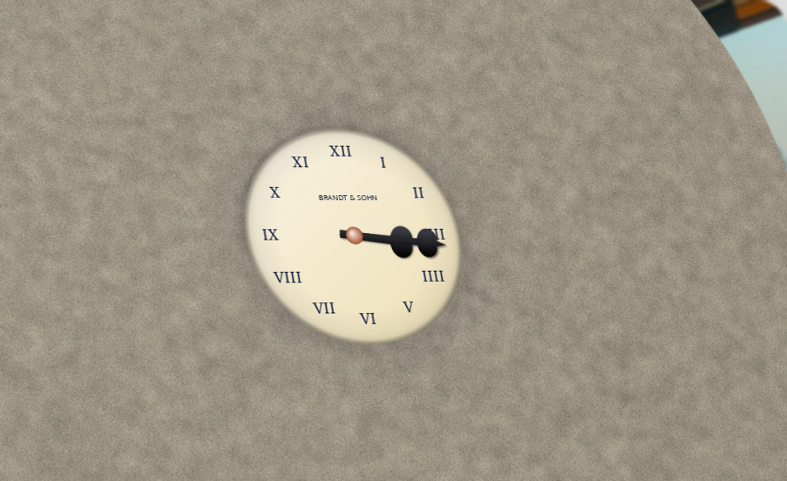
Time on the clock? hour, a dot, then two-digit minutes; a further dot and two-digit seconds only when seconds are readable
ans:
3.16
